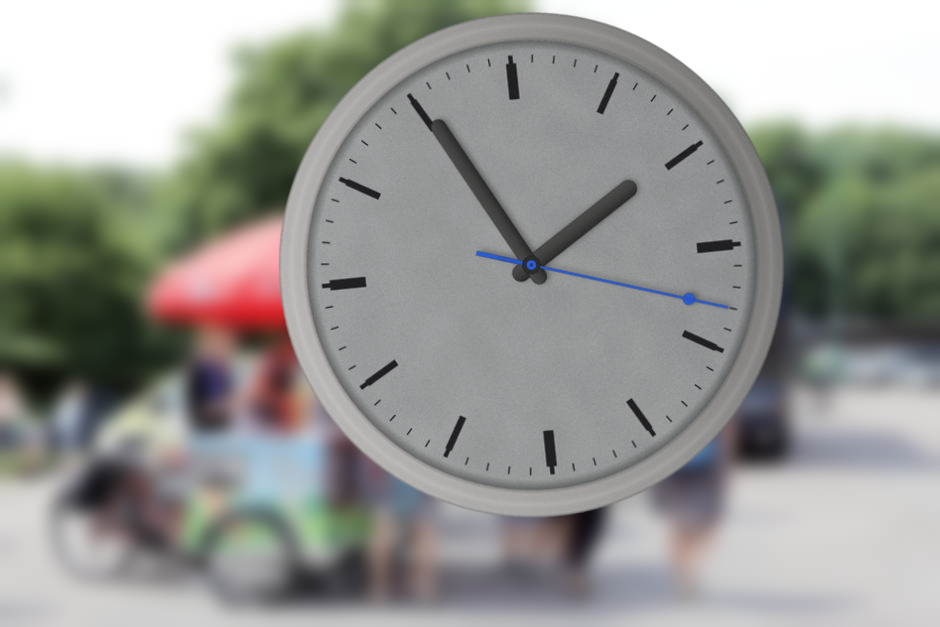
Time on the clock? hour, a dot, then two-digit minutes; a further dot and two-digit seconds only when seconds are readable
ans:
1.55.18
